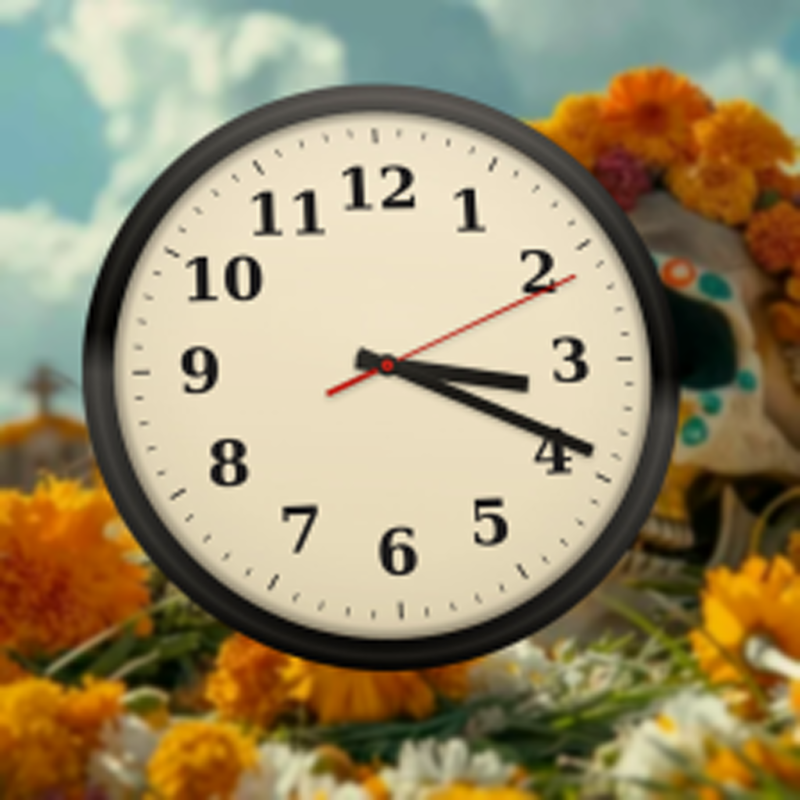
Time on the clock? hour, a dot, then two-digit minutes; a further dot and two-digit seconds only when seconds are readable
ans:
3.19.11
